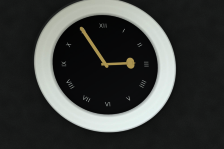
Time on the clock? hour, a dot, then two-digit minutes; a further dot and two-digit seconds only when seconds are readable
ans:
2.55
